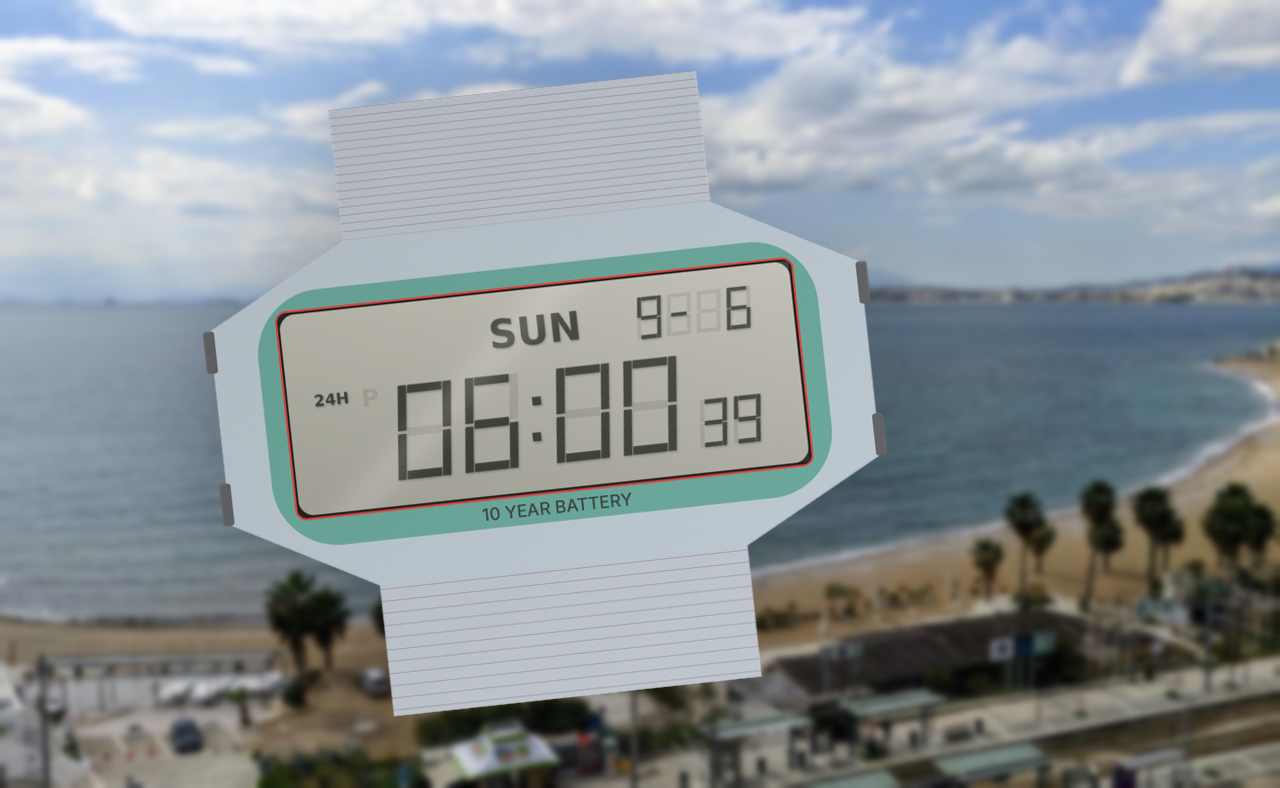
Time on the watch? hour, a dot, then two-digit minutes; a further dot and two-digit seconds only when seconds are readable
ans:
6.00.39
